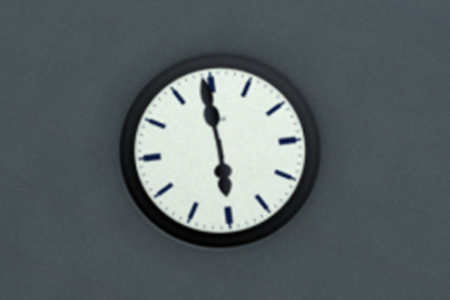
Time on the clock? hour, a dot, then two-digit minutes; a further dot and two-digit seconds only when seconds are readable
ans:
5.59
